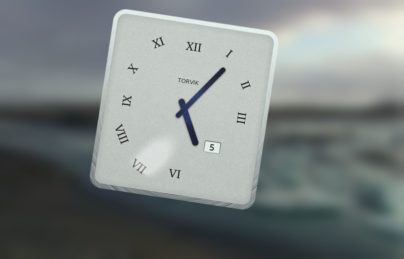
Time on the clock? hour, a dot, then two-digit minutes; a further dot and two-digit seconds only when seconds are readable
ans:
5.06
